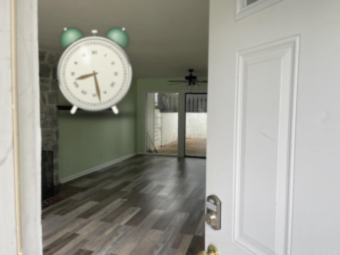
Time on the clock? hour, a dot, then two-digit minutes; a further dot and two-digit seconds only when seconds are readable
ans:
8.28
